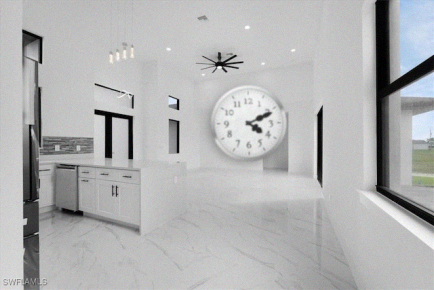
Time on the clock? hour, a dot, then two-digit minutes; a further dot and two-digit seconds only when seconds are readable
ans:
4.11
